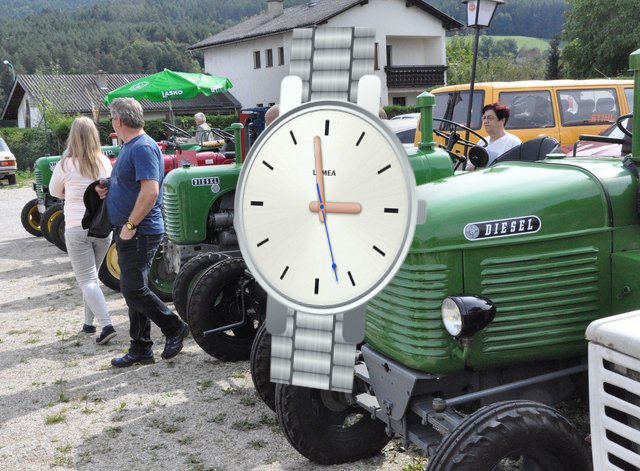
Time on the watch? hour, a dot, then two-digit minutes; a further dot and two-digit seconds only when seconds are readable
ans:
2.58.27
